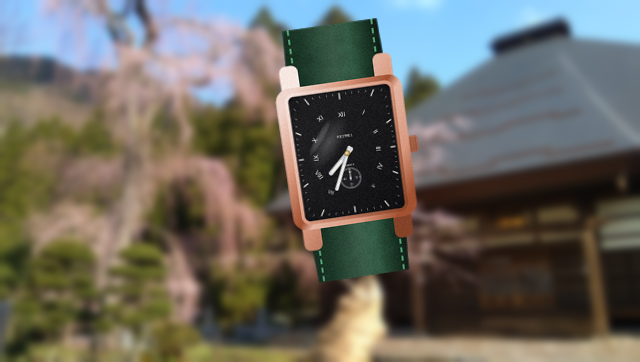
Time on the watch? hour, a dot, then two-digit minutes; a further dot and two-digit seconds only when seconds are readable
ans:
7.34
